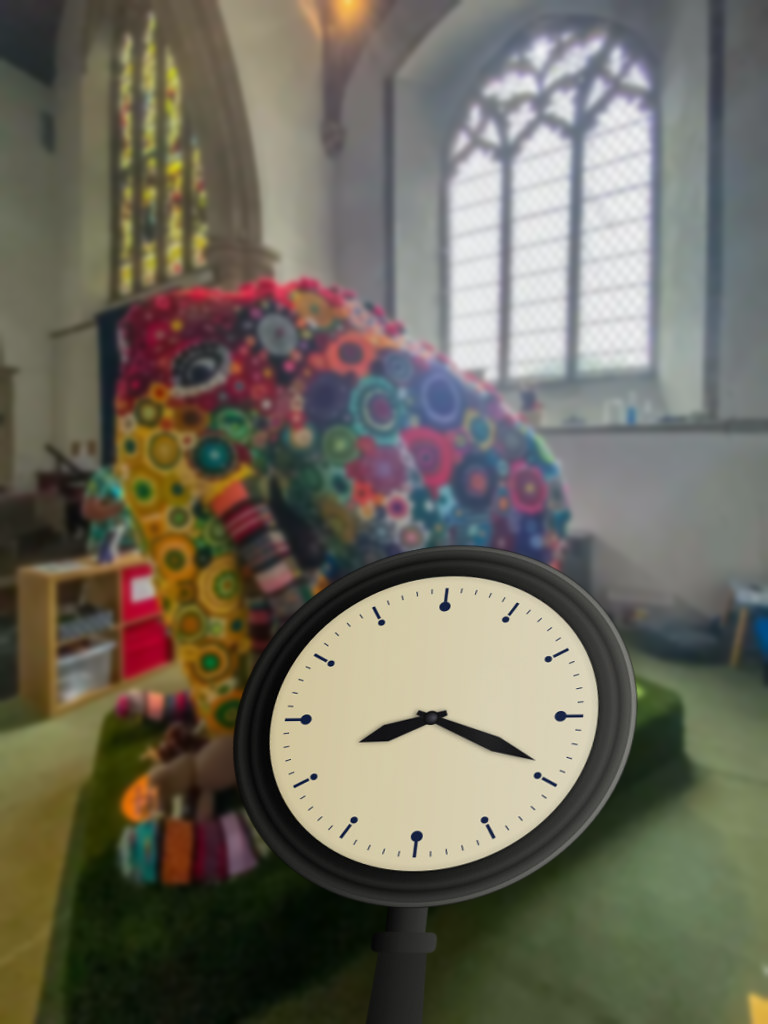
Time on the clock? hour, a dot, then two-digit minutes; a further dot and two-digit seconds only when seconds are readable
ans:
8.19
